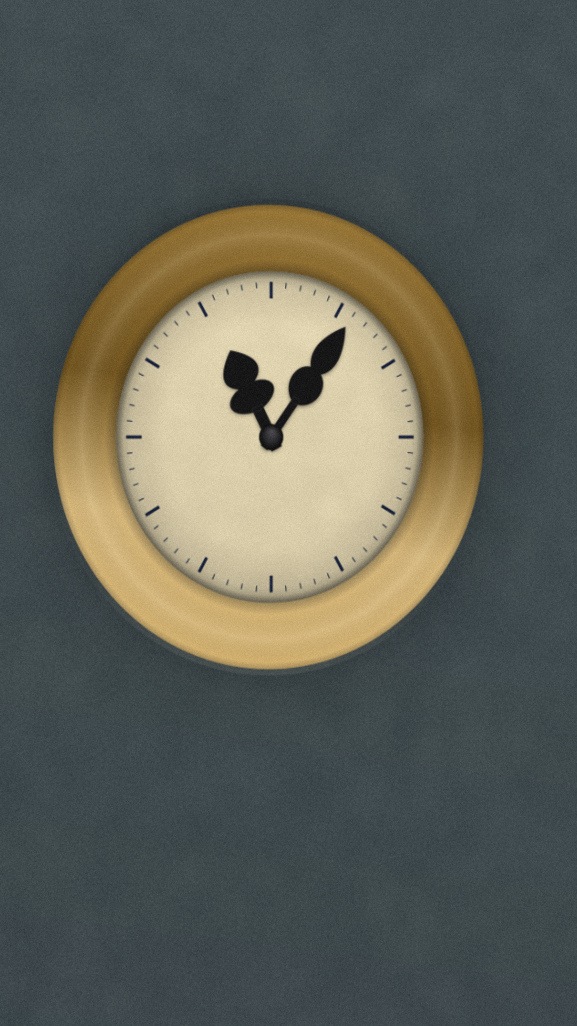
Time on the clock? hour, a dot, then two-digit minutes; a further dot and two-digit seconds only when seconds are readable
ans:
11.06
